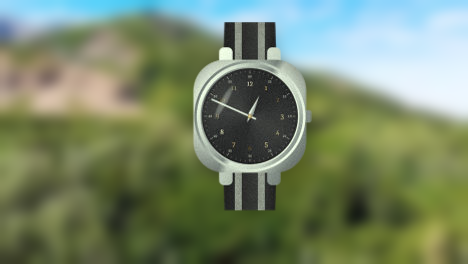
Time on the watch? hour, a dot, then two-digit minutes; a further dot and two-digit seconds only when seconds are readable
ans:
12.49
